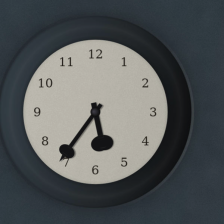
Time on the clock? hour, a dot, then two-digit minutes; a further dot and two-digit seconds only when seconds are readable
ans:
5.36
